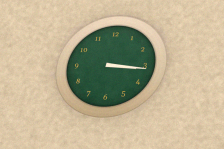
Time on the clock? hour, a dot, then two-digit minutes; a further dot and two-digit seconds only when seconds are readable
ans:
3.16
